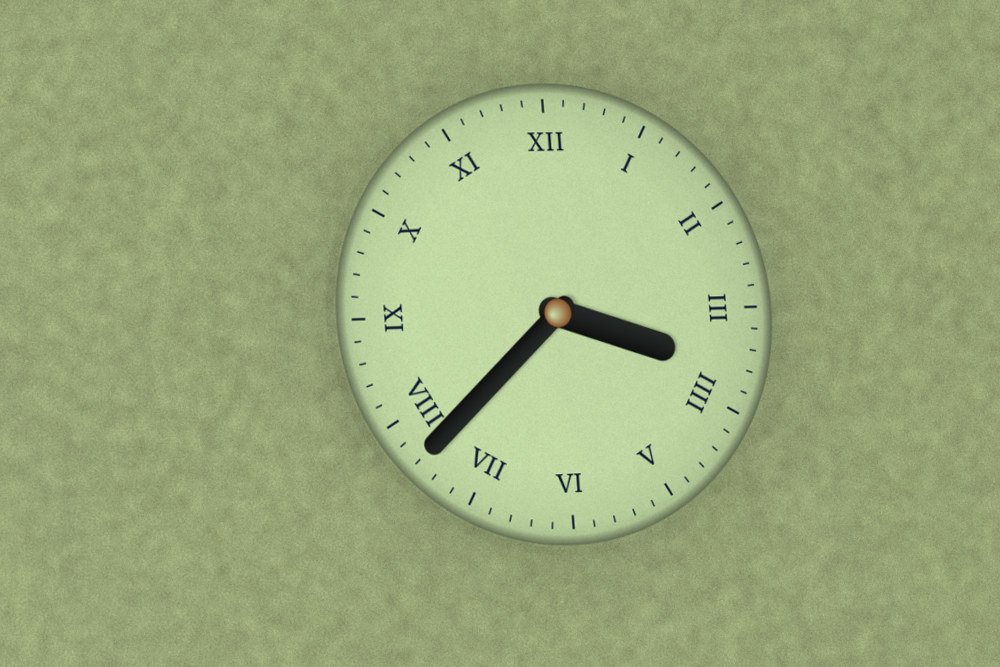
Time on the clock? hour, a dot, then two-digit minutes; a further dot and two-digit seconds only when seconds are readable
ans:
3.38
